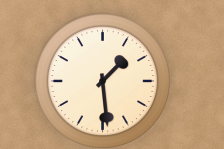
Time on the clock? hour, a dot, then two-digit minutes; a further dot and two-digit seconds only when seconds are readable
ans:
1.29
